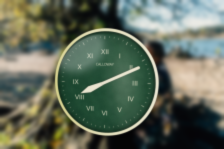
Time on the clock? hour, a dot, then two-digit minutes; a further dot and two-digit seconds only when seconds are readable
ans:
8.11
